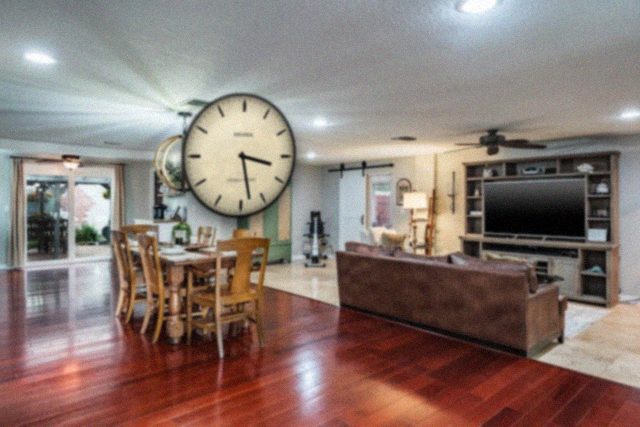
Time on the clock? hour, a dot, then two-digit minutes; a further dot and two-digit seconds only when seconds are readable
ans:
3.28
